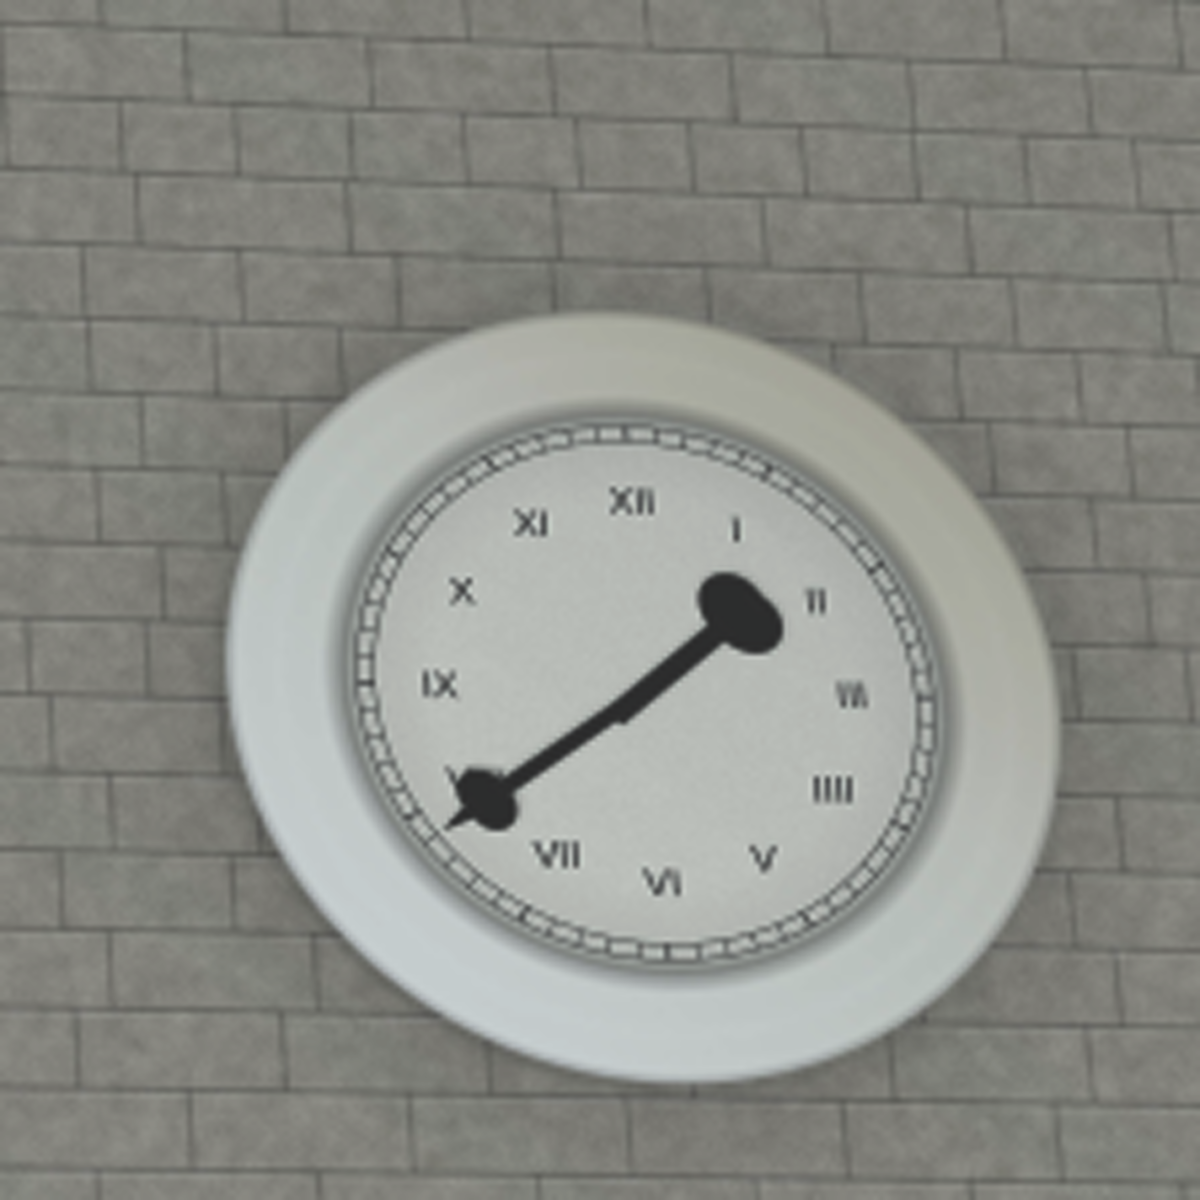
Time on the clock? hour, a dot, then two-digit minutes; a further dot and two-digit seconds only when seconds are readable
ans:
1.39
